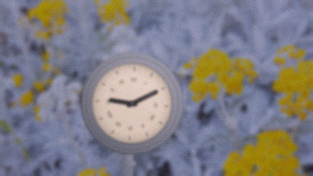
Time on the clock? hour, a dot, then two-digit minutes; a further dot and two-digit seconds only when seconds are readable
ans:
9.10
